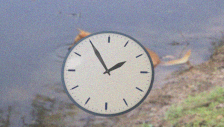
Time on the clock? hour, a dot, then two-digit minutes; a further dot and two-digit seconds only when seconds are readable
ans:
1.55
